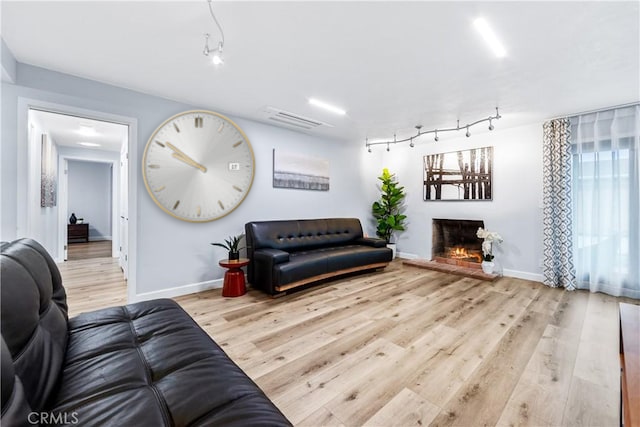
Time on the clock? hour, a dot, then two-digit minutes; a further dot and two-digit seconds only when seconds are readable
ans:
9.51
